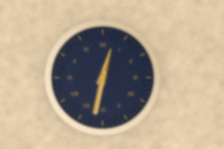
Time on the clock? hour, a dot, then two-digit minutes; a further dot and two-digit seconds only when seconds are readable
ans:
12.32
